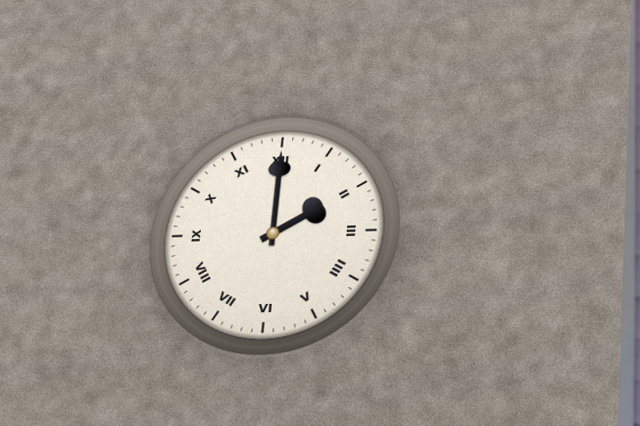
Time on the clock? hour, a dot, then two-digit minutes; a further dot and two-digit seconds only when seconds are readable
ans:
2.00
